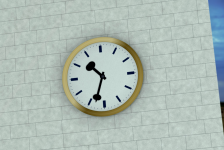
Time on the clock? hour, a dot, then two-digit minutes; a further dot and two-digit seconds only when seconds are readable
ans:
10.33
